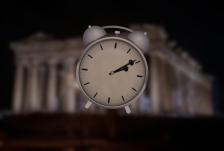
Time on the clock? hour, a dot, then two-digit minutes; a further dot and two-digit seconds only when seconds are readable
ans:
2.09
